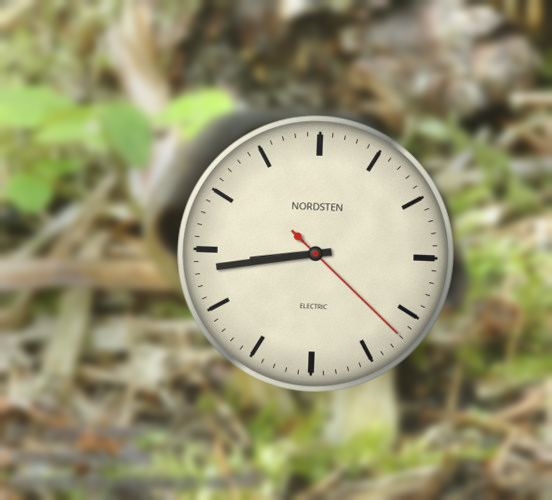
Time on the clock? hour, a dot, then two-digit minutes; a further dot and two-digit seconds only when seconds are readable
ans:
8.43.22
